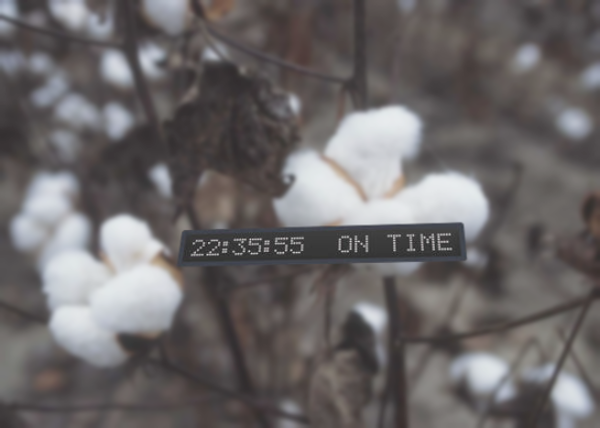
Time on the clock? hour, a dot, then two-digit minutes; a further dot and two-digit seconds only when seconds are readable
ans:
22.35.55
